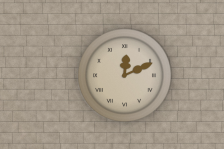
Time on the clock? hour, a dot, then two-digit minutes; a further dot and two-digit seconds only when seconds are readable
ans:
12.11
